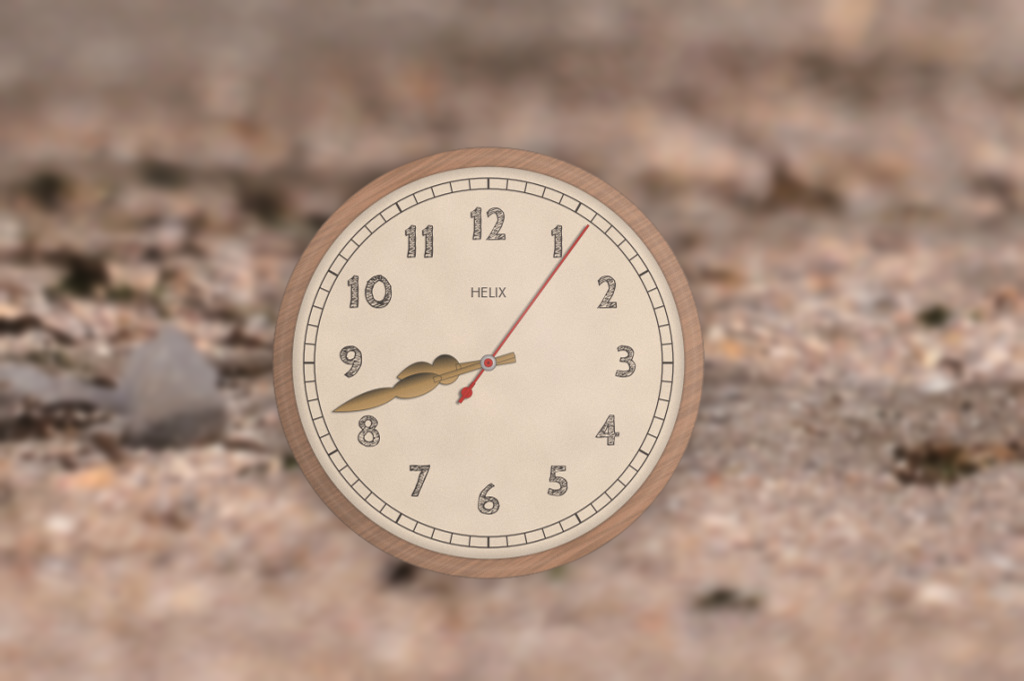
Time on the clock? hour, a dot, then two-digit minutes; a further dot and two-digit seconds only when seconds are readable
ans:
8.42.06
